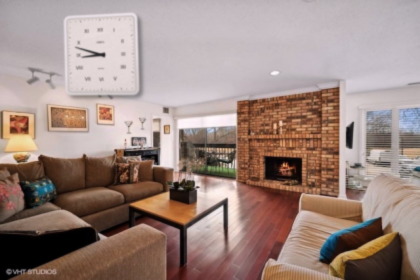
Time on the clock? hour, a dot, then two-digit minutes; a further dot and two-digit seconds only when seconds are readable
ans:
8.48
